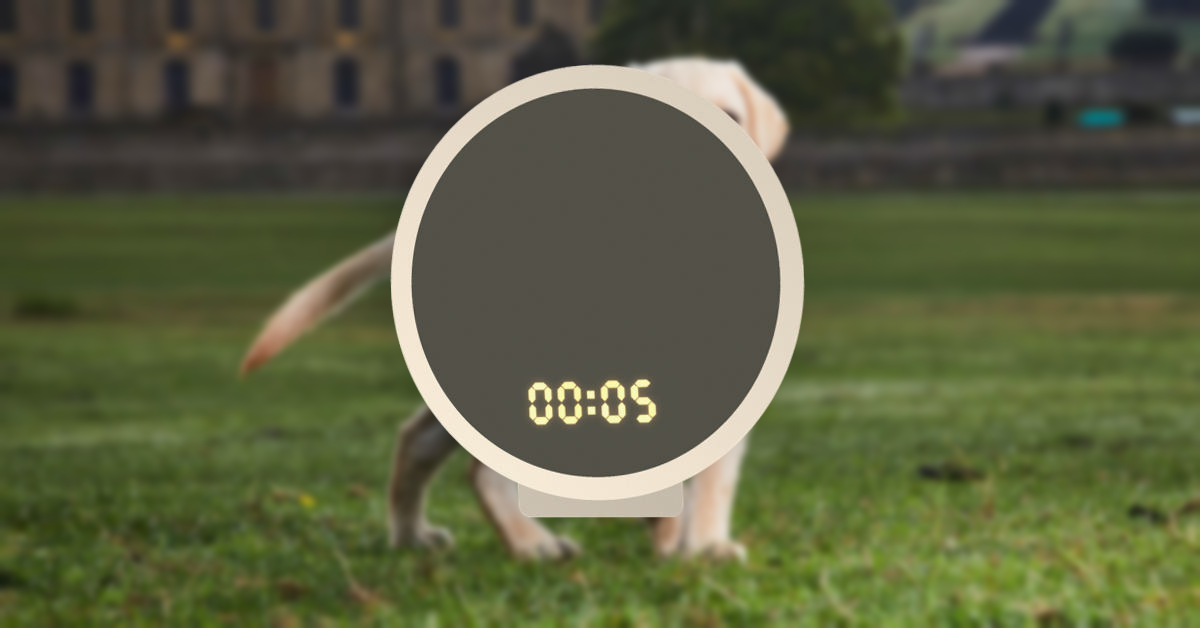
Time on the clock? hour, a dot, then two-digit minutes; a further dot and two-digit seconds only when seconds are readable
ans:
0.05
